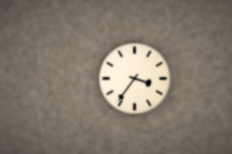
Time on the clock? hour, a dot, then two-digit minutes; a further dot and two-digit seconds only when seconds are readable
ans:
3.36
